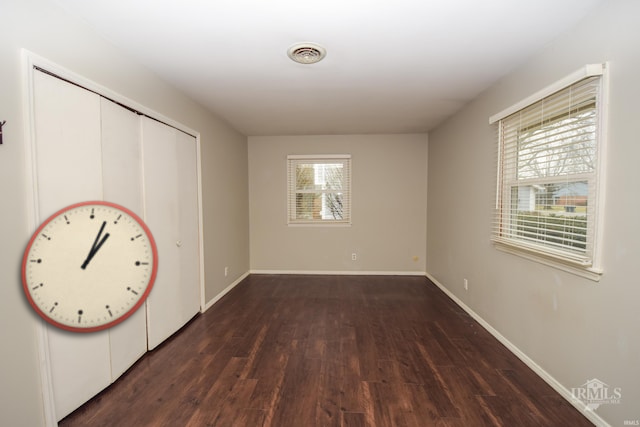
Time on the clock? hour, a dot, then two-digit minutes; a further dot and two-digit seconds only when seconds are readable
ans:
1.03
